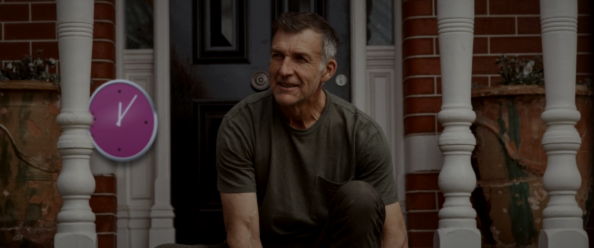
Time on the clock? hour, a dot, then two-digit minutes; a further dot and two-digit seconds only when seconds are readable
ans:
12.06
